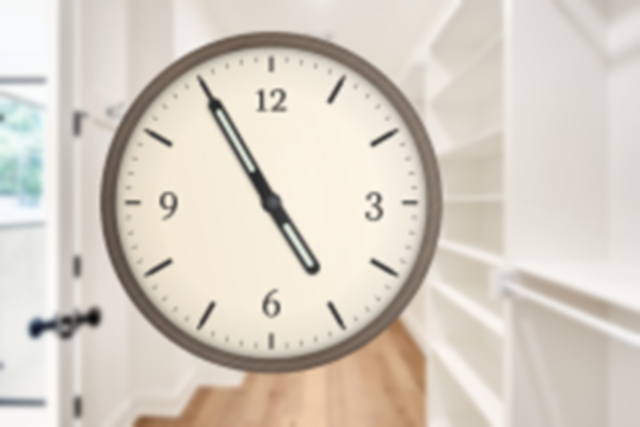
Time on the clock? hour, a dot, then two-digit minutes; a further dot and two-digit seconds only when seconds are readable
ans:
4.55
